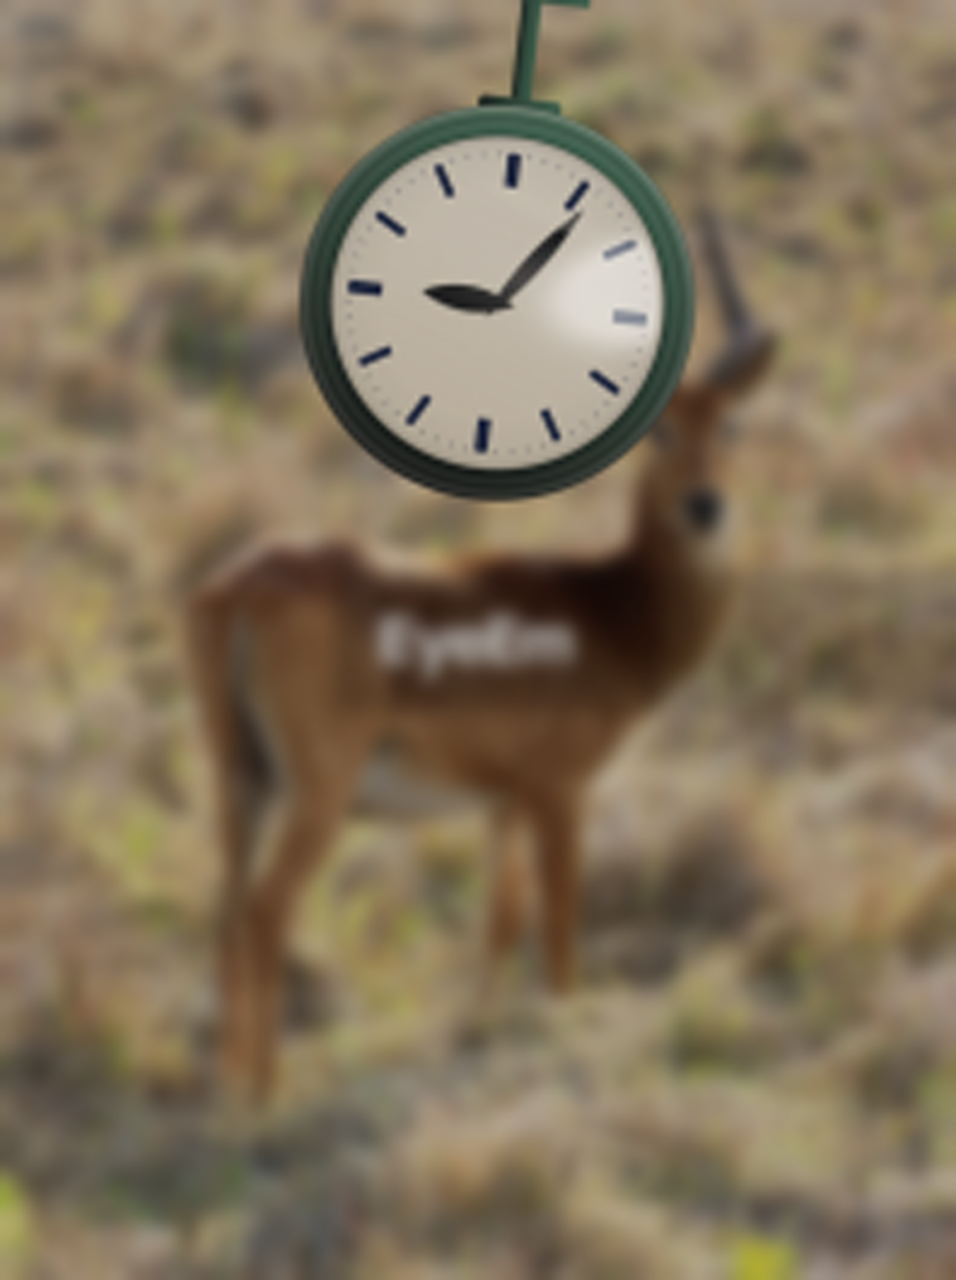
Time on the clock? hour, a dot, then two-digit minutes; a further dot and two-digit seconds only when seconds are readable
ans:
9.06
